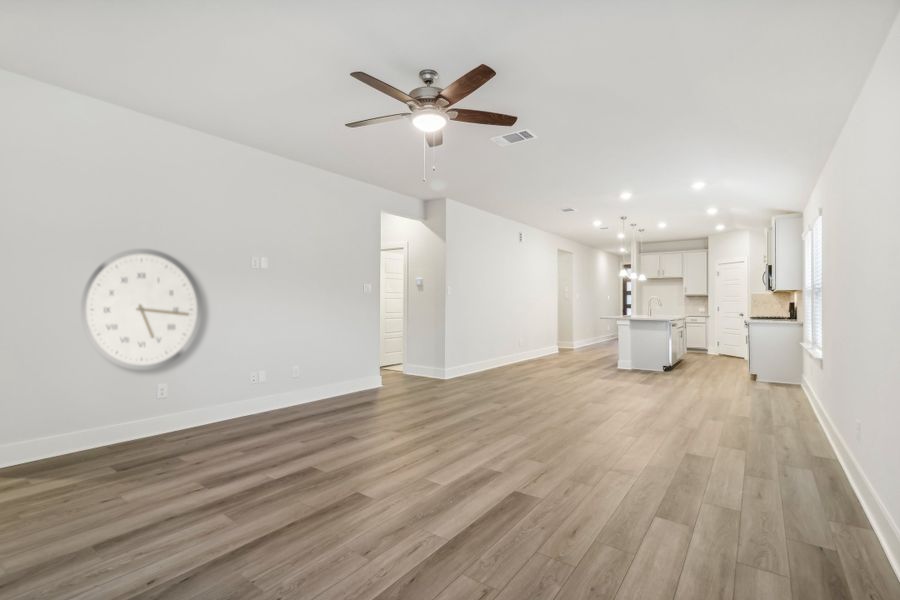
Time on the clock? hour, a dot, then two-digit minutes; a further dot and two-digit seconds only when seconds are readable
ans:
5.16
